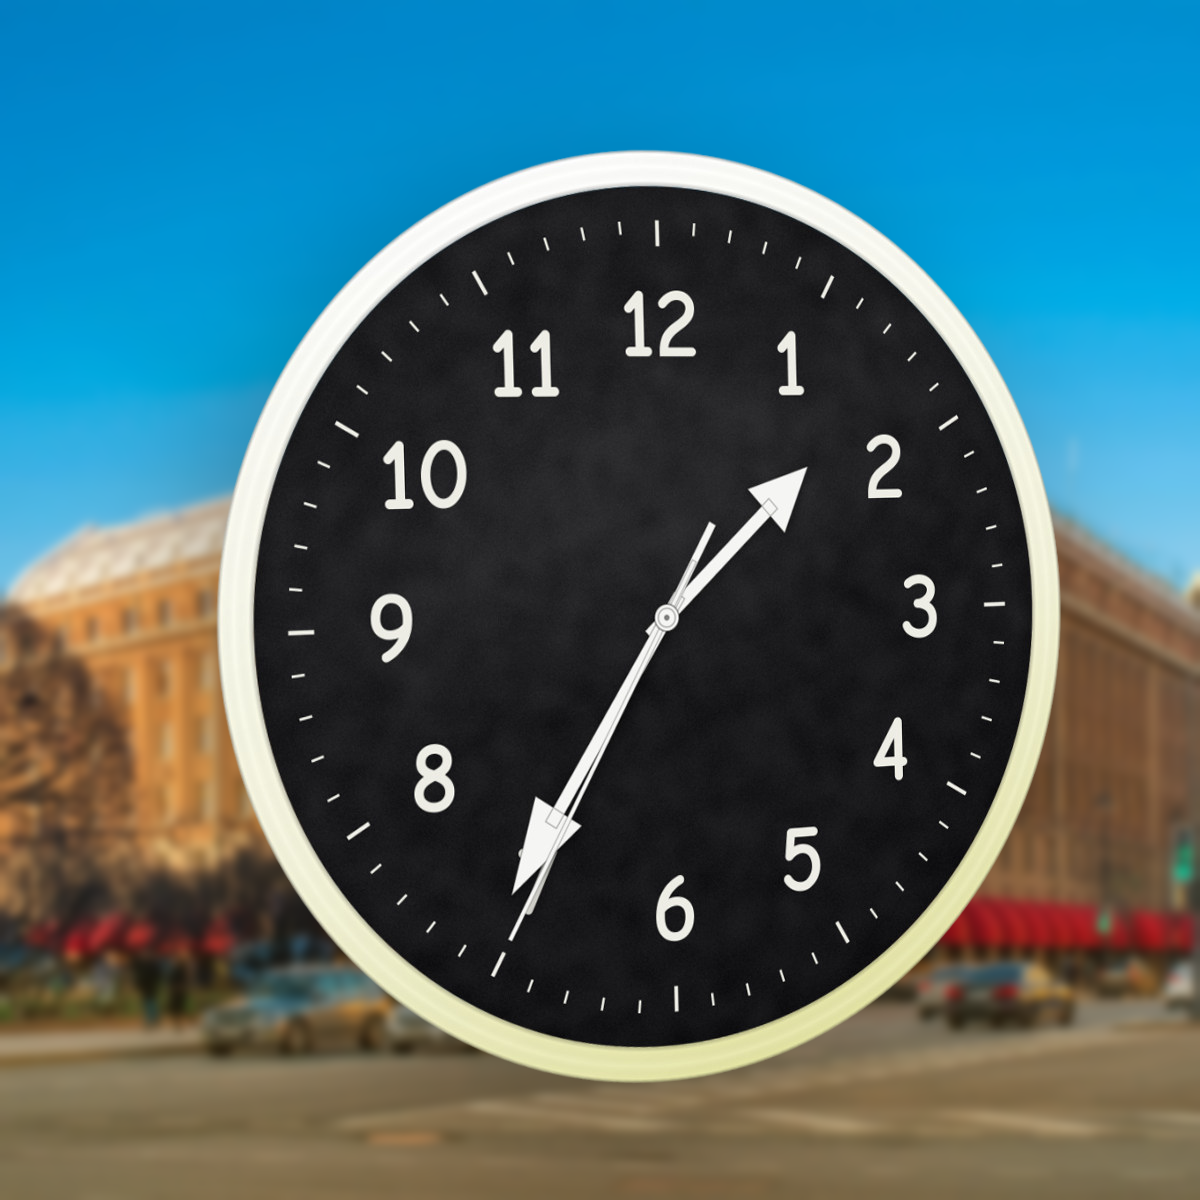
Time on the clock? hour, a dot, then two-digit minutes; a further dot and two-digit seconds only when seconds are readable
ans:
1.35.35
